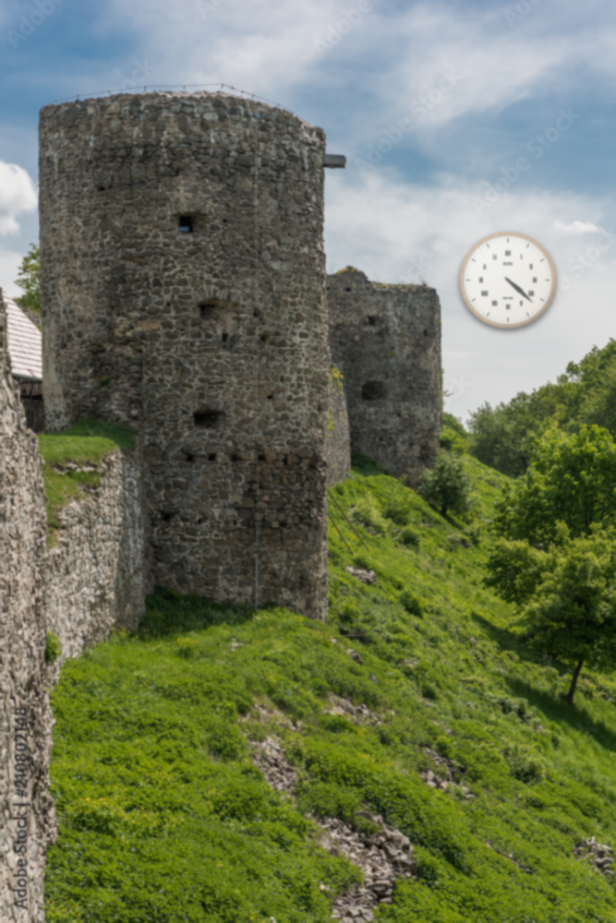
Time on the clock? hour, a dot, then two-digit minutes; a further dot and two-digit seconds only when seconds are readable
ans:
4.22
